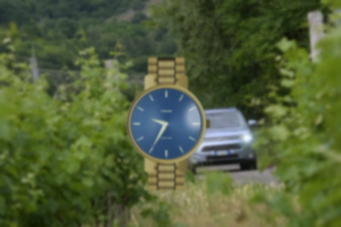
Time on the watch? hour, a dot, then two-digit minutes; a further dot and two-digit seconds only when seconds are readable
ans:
9.35
